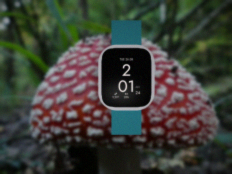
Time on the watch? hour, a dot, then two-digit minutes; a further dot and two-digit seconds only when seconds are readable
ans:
2.01
